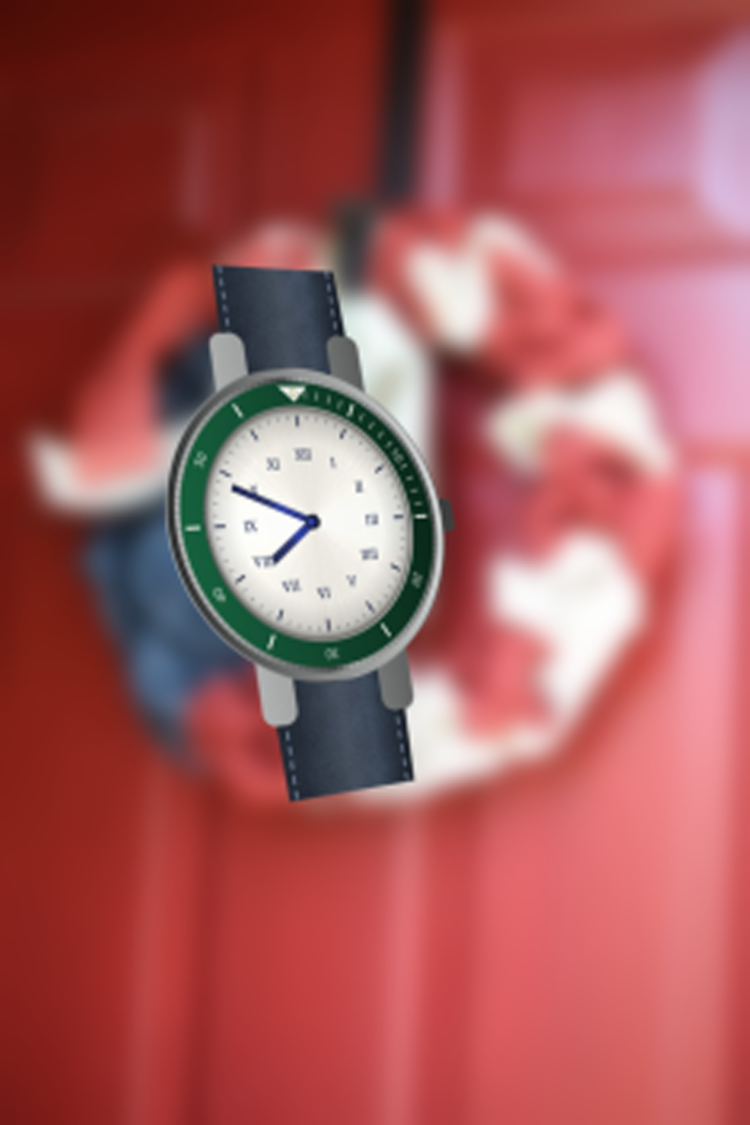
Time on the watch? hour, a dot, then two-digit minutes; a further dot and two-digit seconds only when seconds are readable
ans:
7.49
